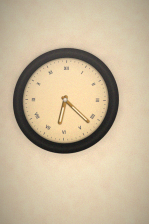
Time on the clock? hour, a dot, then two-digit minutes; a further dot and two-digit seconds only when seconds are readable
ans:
6.22
